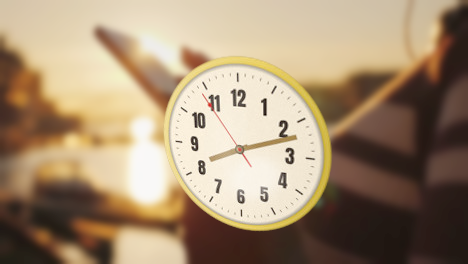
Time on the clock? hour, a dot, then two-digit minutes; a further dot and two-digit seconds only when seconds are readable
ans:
8.11.54
